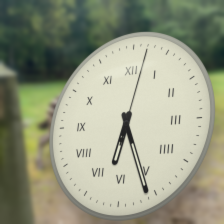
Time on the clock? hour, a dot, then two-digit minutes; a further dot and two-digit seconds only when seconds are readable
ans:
6.26.02
